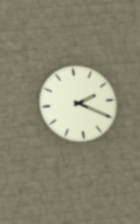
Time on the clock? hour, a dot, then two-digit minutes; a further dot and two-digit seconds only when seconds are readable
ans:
2.20
